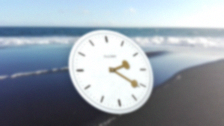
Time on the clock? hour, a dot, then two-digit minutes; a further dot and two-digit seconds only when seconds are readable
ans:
2.21
